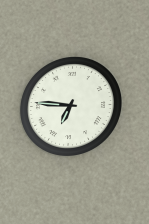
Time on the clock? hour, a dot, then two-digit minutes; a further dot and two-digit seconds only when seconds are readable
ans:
6.46
